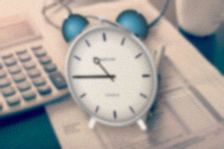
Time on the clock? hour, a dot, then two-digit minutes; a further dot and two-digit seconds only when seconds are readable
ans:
10.45
